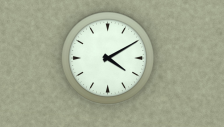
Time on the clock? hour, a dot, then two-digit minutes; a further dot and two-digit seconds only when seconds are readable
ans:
4.10
